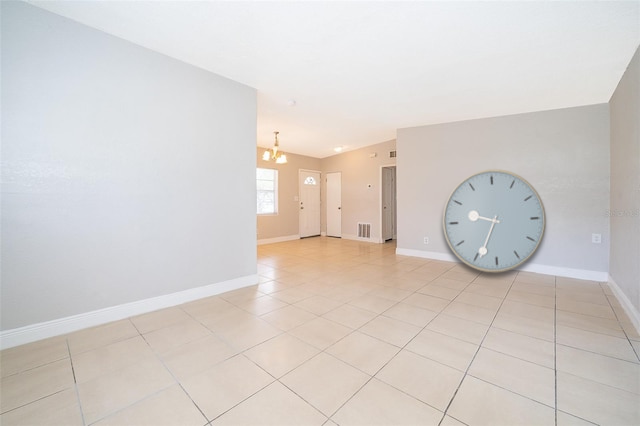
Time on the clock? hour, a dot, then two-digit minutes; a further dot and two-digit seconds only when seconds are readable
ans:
9.34
